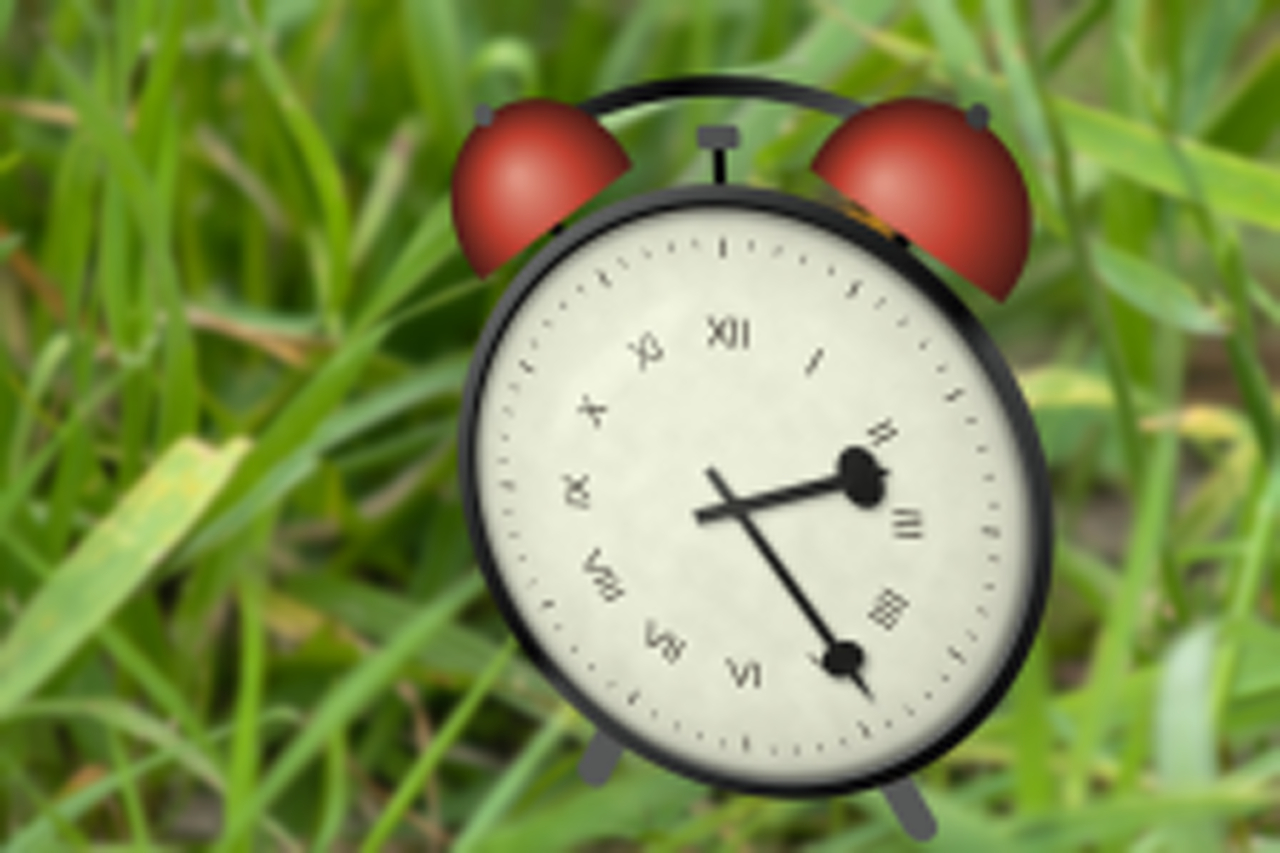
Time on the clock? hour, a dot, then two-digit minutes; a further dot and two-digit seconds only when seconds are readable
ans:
2.24
